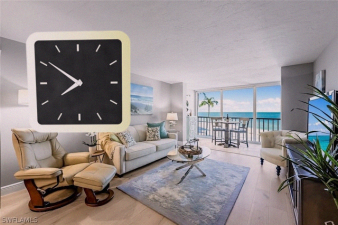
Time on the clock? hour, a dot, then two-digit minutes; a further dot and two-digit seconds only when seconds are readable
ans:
7.51
